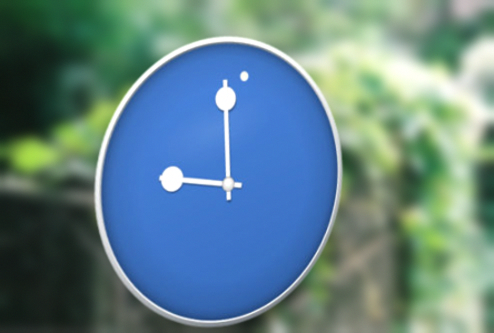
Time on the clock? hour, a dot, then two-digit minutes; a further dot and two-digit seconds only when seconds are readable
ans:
8.58
